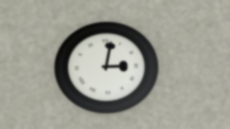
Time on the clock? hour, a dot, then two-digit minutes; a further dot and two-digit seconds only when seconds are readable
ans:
3.02
